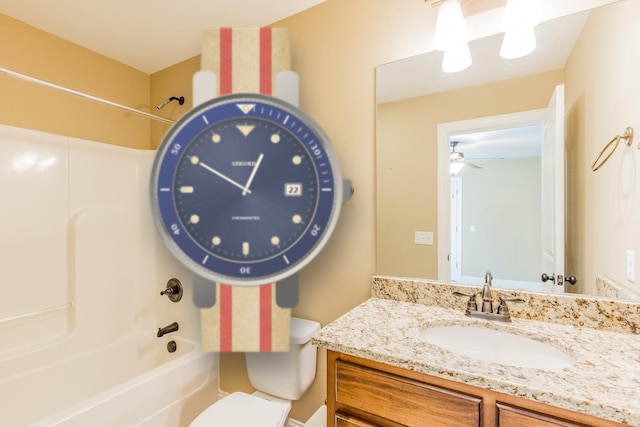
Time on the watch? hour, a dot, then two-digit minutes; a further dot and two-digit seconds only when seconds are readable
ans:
12.50
